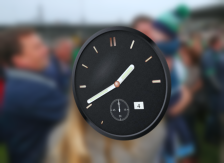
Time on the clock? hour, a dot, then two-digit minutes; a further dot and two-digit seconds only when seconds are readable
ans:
1.41
